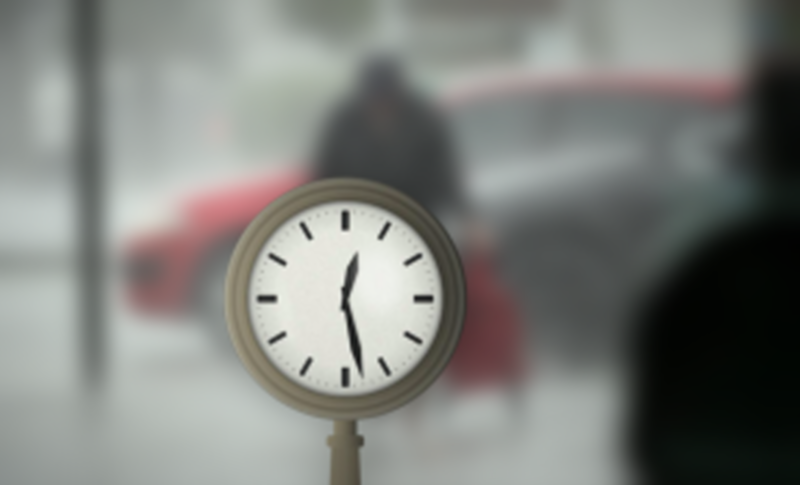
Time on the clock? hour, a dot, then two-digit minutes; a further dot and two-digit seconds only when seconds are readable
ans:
12.28
